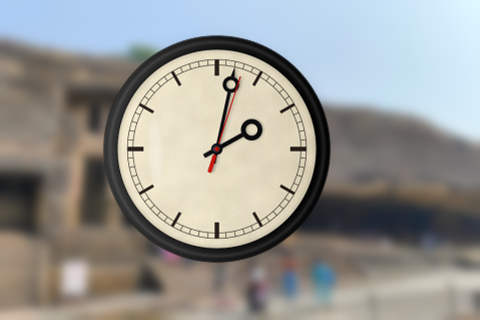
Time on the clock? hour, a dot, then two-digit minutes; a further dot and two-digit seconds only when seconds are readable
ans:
2.02.03
